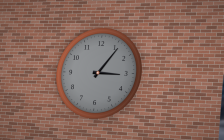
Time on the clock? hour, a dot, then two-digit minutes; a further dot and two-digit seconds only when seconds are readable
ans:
3.06
